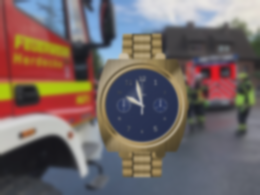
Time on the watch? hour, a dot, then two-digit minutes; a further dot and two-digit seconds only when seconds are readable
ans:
9.58
